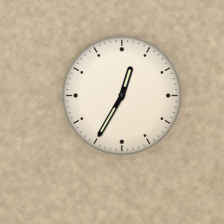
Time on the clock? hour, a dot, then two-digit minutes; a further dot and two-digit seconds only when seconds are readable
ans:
12.35
